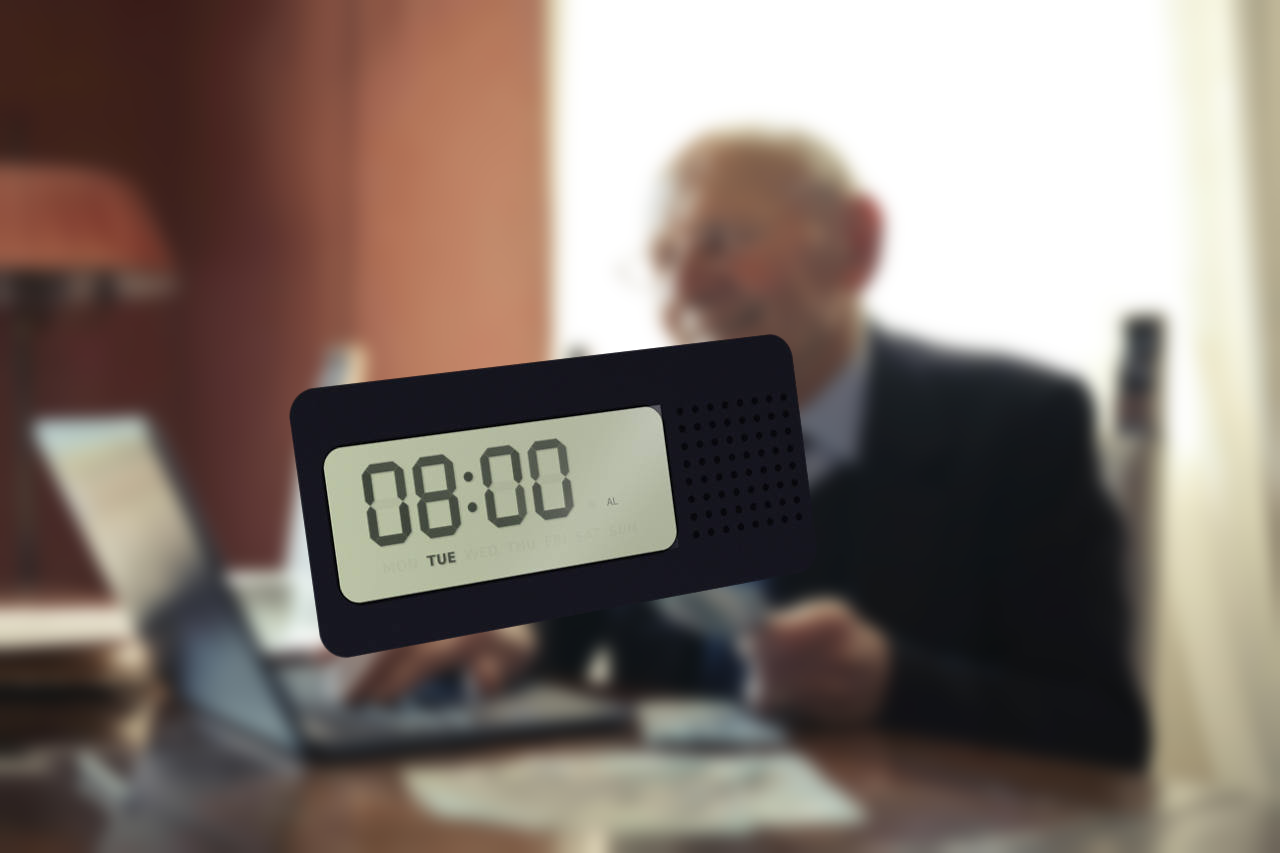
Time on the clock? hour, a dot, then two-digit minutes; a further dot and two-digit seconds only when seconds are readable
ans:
8.00
